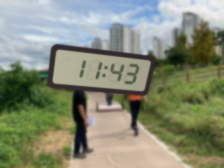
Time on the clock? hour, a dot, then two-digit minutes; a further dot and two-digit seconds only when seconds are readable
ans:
11.43
